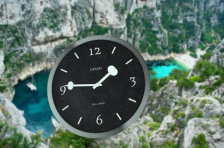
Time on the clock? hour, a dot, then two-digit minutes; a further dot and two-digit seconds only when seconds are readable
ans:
1.46
